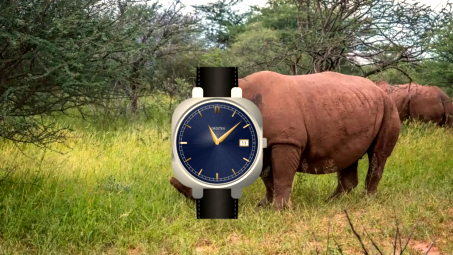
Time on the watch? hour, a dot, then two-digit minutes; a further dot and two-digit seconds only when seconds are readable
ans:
11.08
